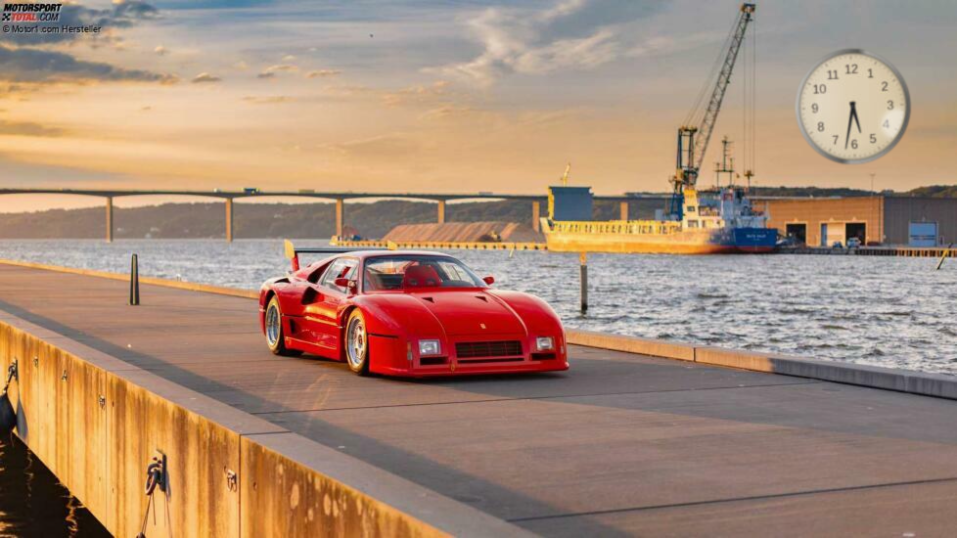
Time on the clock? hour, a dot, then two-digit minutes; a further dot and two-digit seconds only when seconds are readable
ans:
5.32
